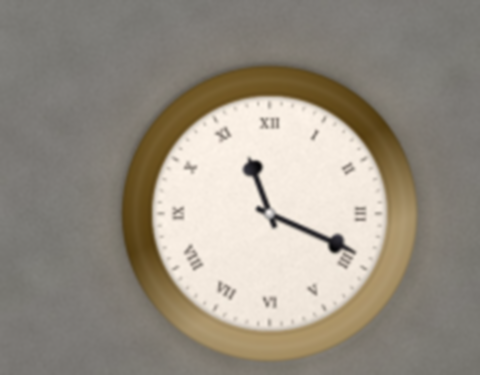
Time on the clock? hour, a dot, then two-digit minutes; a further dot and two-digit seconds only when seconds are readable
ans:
11.19
